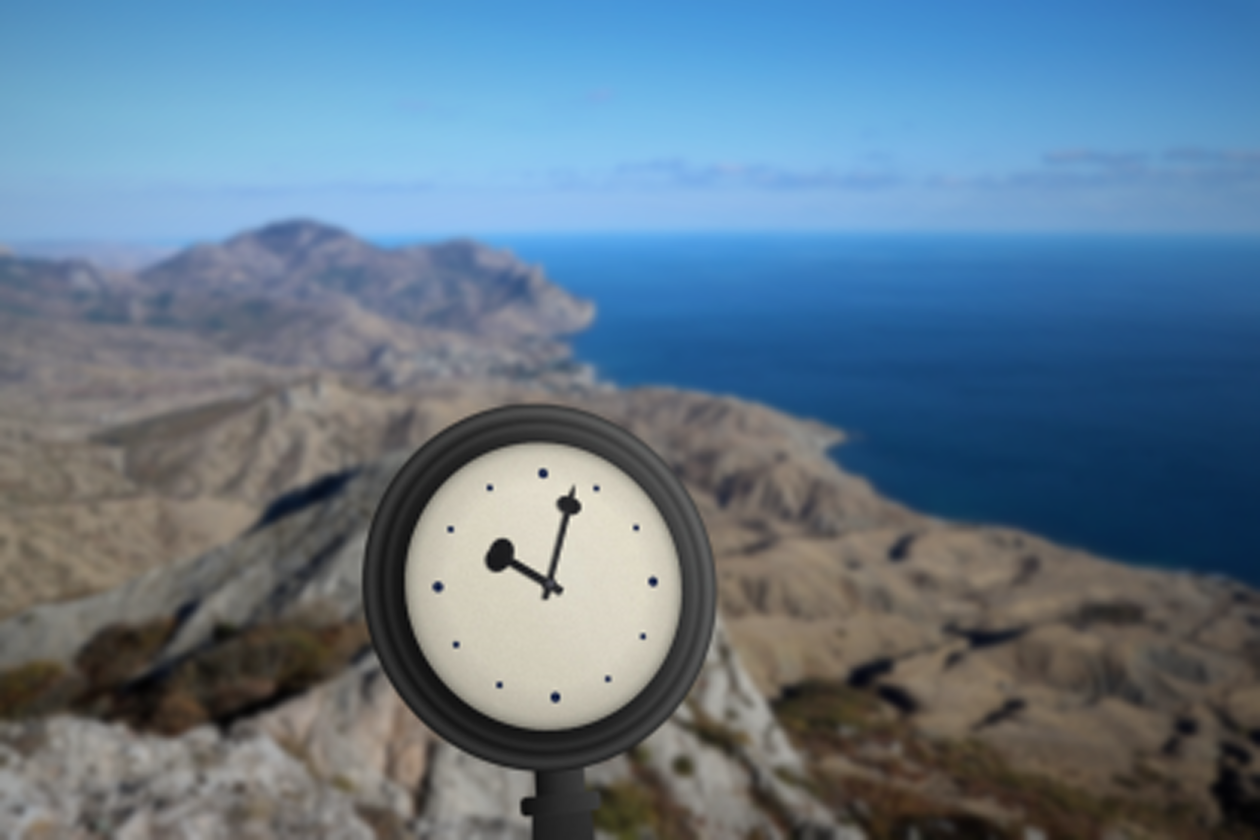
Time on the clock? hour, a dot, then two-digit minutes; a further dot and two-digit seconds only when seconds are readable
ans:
10.03
